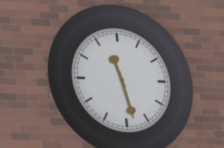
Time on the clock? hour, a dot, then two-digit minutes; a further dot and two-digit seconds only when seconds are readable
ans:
11.28
